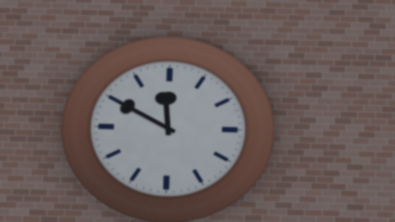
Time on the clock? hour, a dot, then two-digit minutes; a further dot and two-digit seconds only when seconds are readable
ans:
11.50
